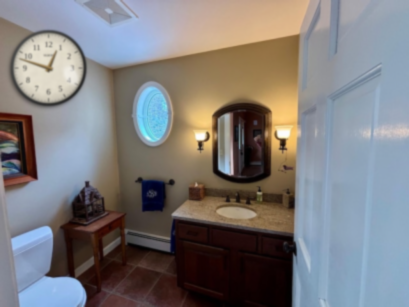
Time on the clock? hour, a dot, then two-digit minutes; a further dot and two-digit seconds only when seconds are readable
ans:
12.48
